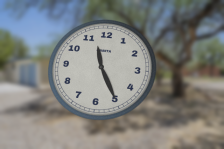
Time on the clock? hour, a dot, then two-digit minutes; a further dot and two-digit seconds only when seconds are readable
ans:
11.25
